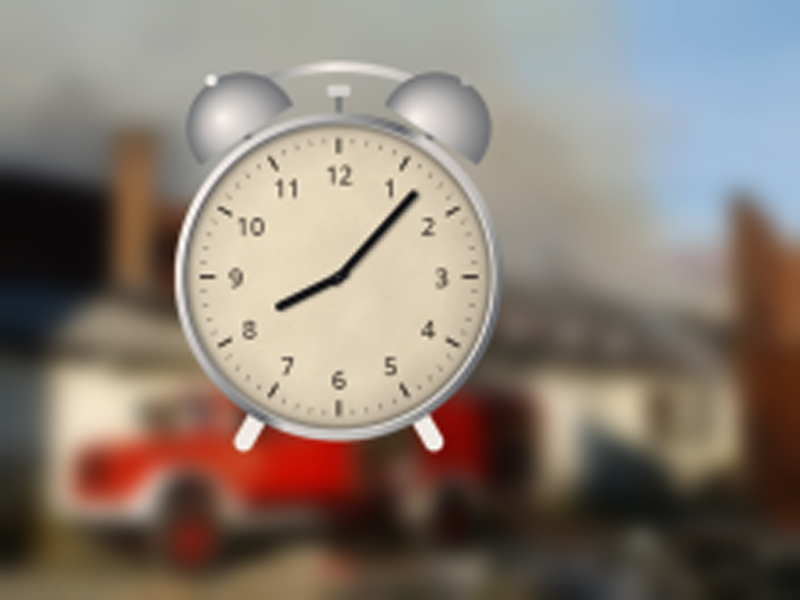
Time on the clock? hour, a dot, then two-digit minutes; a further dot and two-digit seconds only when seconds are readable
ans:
8.07
